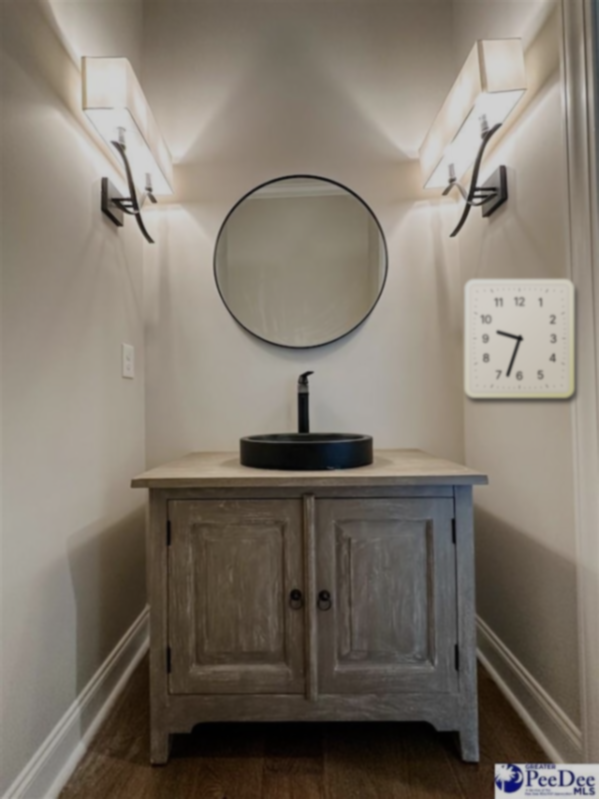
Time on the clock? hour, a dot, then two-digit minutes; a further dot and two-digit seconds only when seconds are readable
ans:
9.33
